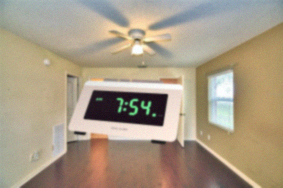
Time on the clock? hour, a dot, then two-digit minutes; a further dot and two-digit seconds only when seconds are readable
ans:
7.54
